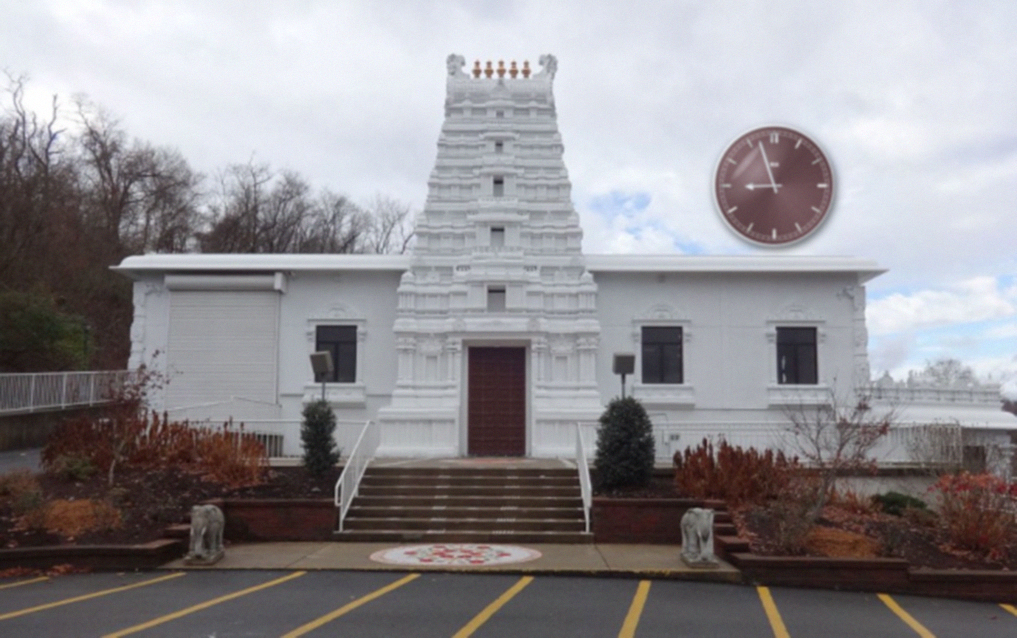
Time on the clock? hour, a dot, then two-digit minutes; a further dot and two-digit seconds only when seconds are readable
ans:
8.57
